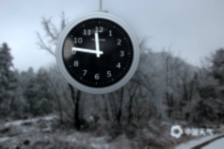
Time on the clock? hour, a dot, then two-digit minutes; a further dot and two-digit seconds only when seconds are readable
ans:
11.46
